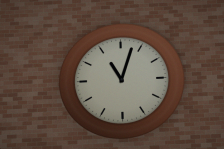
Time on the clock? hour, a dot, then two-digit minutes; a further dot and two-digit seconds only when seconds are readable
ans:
11.03
